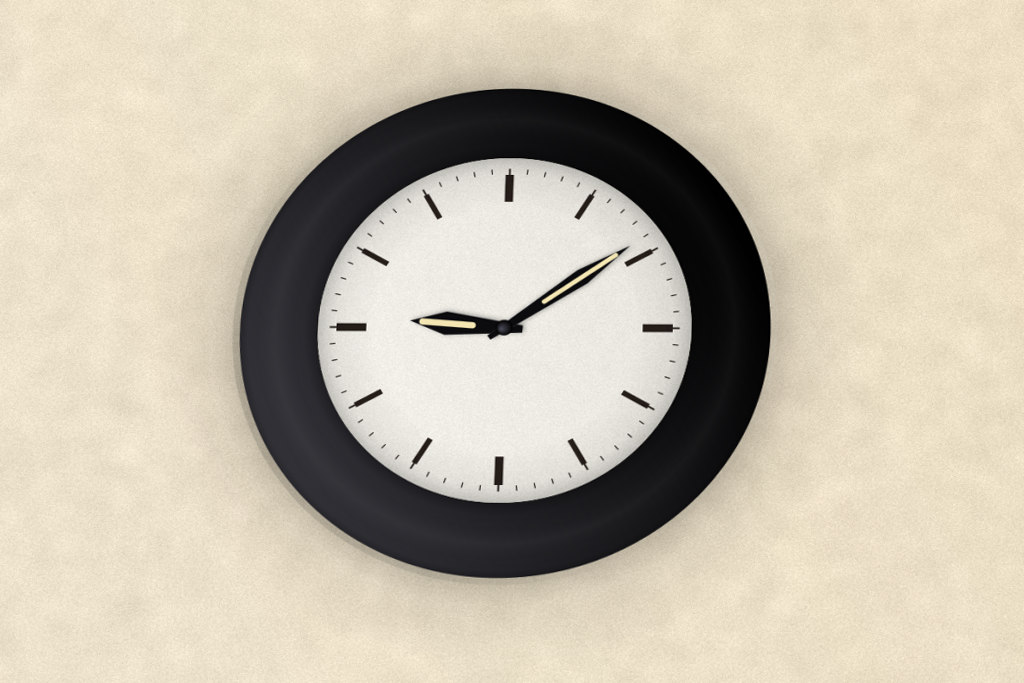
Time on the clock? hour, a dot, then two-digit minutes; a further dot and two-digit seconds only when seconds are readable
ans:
9.09
